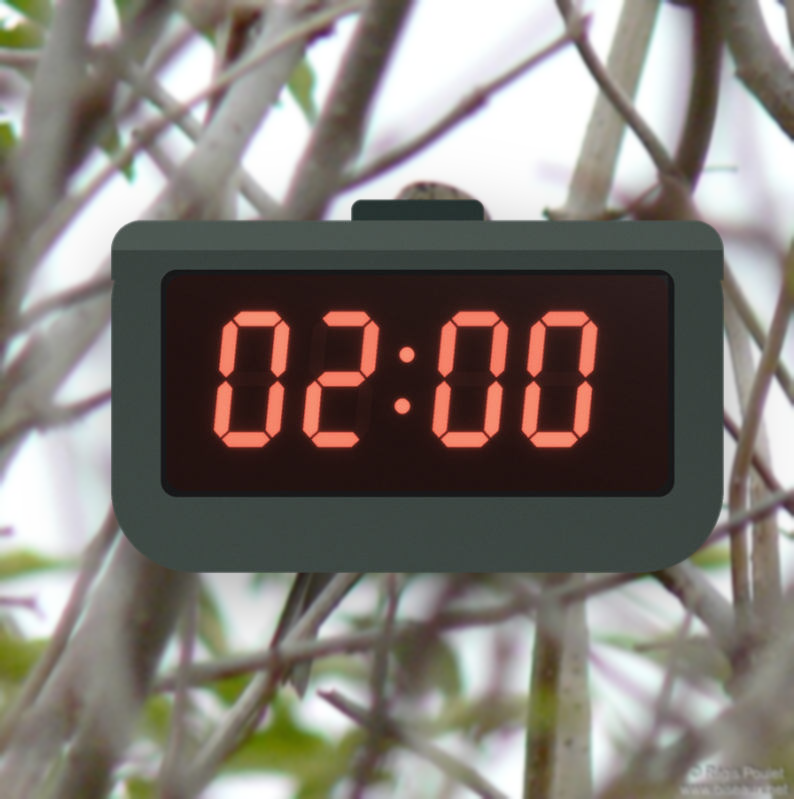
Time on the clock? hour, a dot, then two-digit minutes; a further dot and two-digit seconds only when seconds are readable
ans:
2.00
